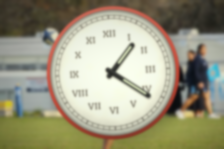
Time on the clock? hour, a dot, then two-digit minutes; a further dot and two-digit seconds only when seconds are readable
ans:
1.21
